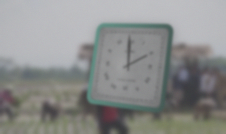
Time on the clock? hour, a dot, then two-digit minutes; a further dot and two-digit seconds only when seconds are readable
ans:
1.59
